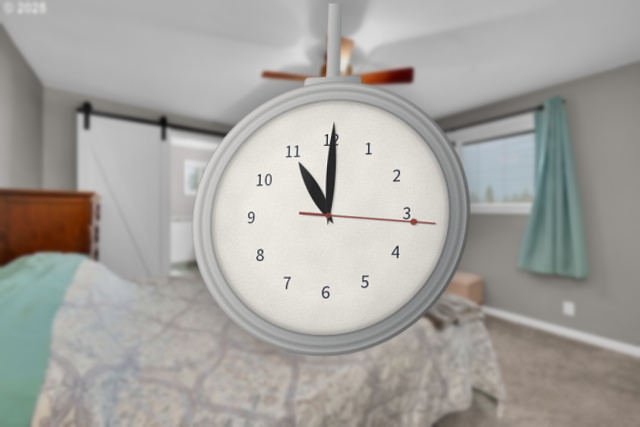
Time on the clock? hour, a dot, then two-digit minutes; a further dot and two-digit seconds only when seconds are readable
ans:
11.00.16
